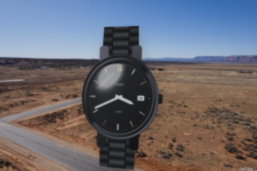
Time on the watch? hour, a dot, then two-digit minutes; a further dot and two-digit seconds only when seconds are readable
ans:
3.41
